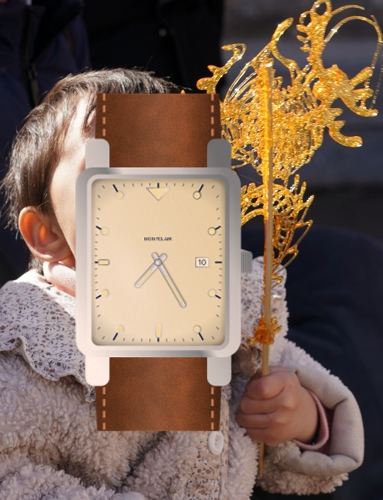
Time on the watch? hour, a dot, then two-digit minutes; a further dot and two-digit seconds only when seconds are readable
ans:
7.25
